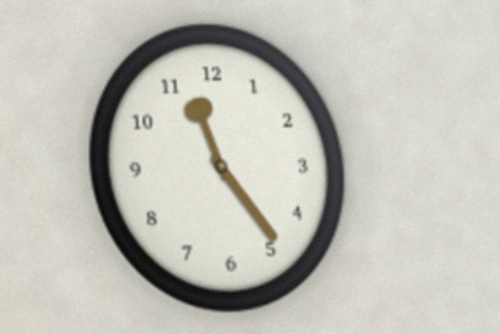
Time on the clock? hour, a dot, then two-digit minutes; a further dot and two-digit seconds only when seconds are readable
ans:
11.24
